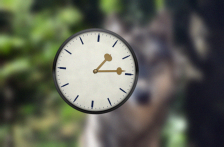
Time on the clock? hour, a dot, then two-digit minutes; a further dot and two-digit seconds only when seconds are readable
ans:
1.14
